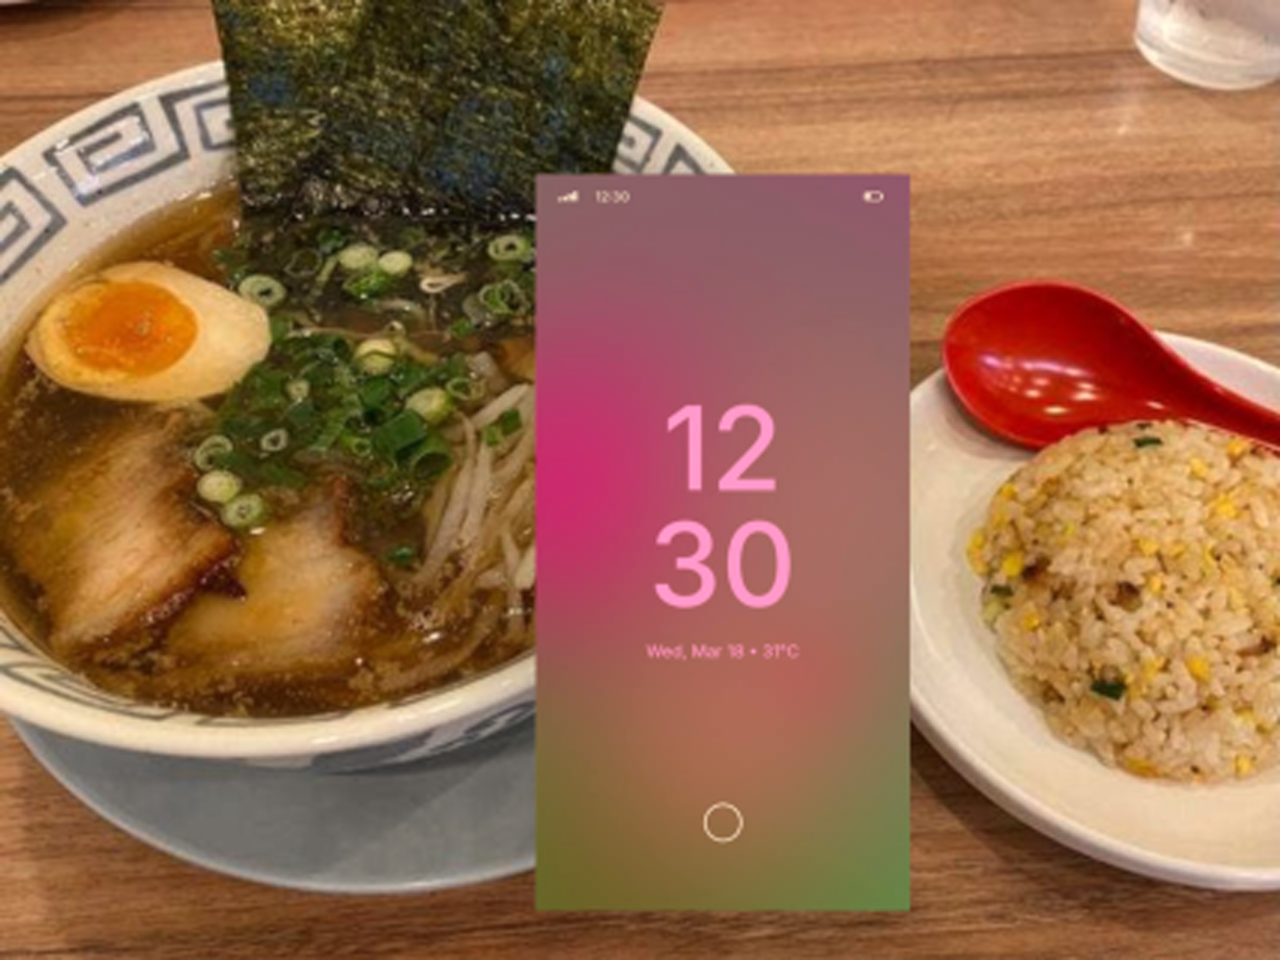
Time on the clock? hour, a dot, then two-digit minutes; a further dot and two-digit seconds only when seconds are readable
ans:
12.30
